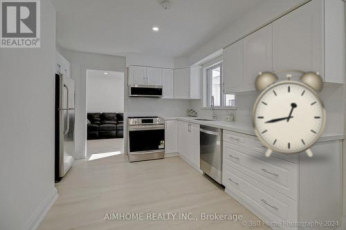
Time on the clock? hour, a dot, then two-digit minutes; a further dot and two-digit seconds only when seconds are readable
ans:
12.43
